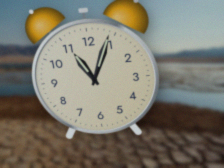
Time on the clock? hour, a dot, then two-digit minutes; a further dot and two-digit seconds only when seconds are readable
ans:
11.04
